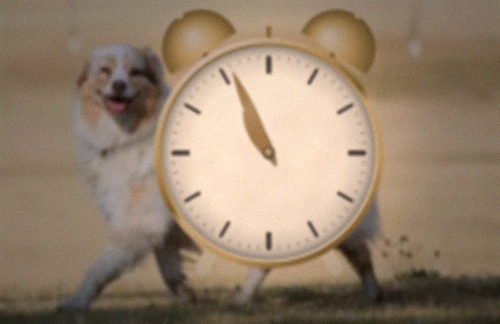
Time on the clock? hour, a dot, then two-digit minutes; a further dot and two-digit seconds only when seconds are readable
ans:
10.56
